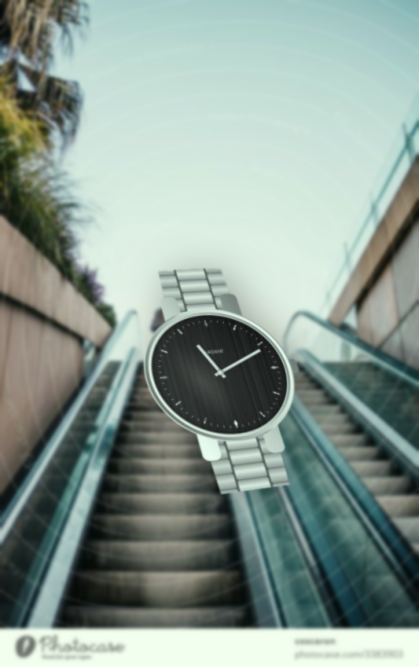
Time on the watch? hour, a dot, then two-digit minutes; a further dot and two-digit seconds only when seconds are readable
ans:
11.11
